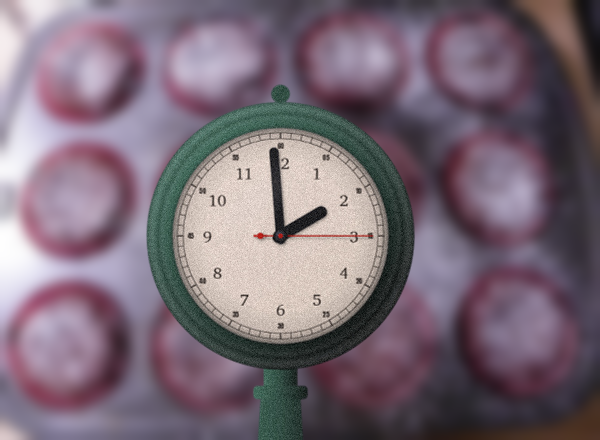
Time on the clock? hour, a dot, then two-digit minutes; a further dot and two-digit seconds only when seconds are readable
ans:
1.59.15
